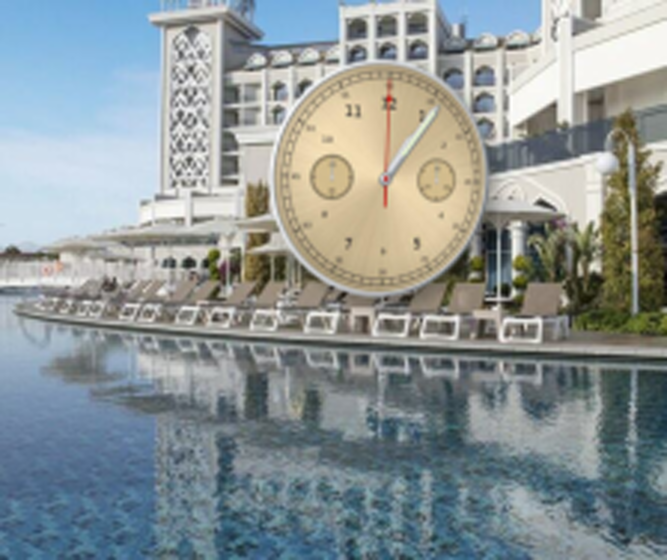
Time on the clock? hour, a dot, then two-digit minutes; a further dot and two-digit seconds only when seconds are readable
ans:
1.06
